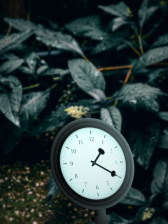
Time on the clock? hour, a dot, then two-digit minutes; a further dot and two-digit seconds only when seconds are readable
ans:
1.20
